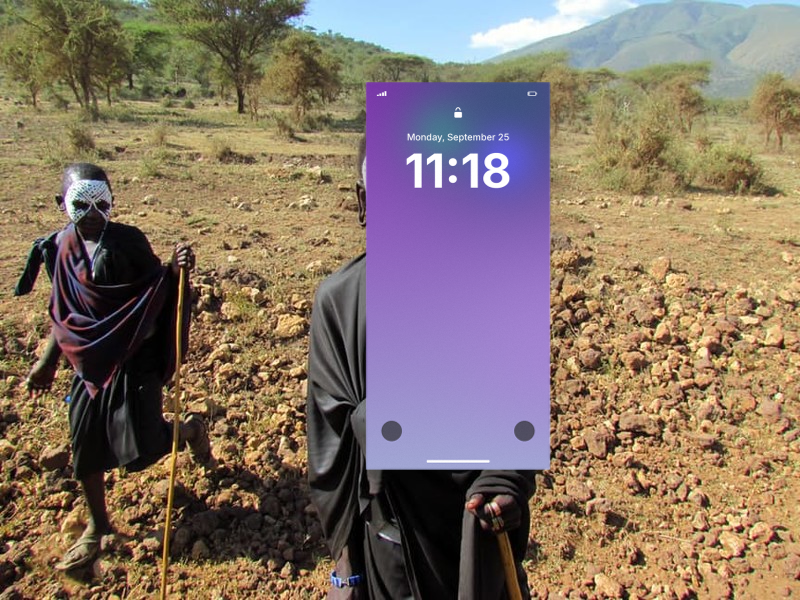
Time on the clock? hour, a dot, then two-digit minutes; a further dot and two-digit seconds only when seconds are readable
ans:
11.18
